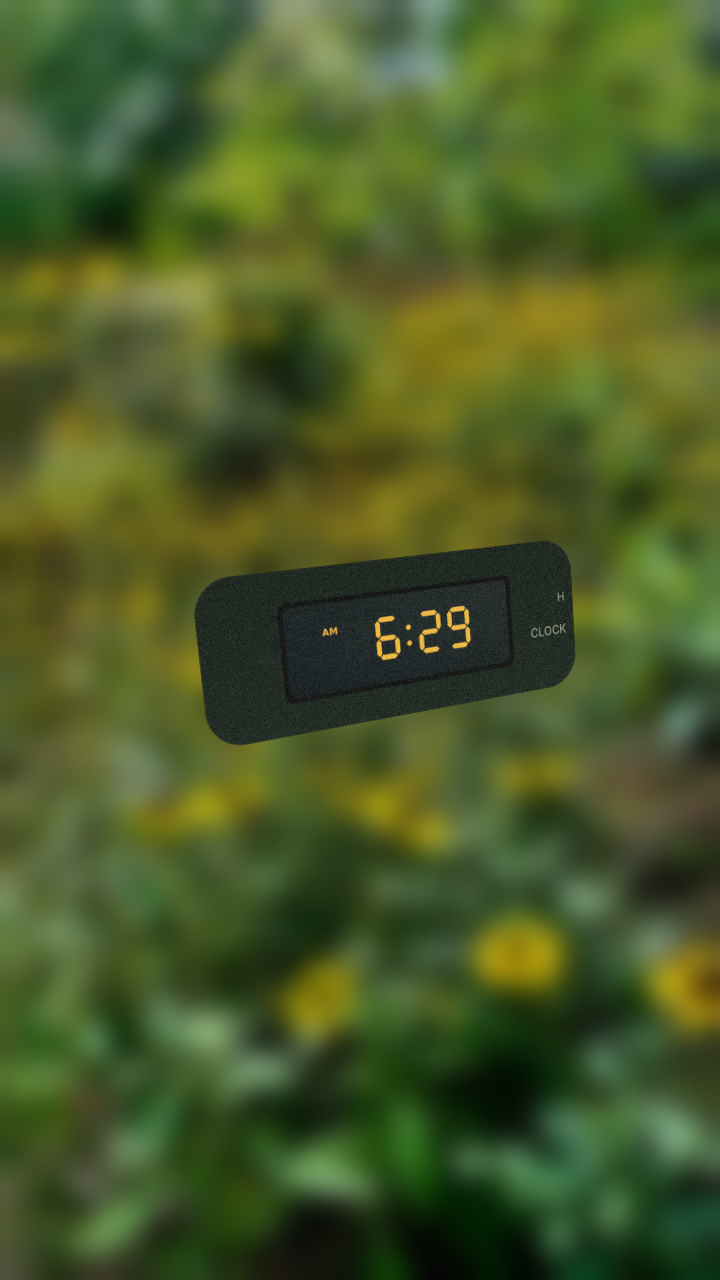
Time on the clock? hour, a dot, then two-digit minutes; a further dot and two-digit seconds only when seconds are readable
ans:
6.29
